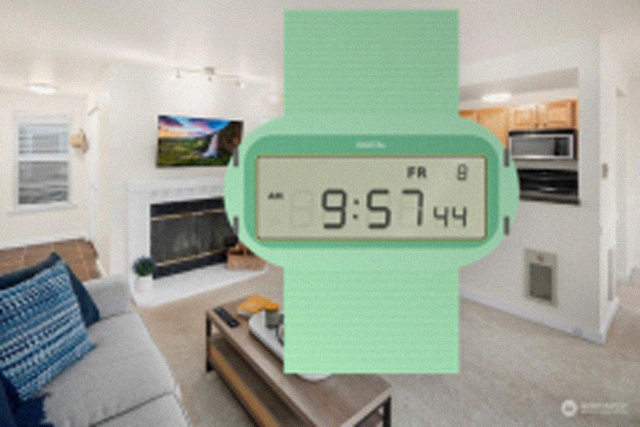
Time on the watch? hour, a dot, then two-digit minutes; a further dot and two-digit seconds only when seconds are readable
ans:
9.57.44
